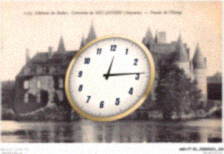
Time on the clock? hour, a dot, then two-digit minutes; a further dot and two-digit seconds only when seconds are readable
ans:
12.14
